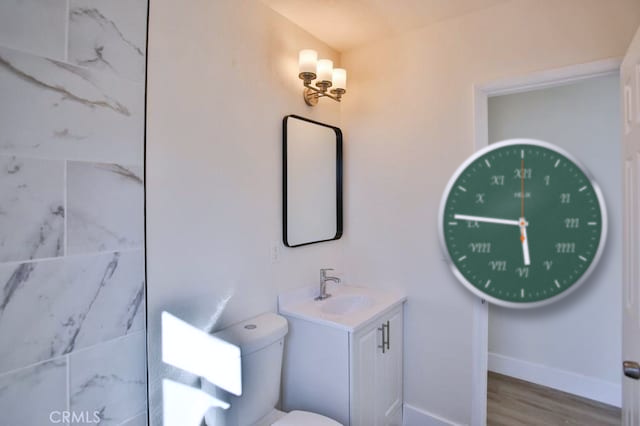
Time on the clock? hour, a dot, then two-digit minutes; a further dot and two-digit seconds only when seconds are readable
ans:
5.46.00
